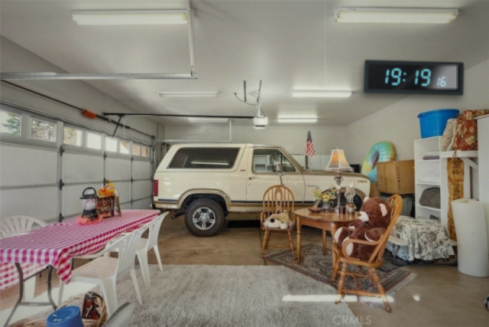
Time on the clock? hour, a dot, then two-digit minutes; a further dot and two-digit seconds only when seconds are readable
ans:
19.19
